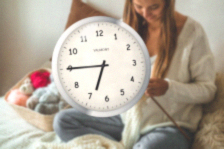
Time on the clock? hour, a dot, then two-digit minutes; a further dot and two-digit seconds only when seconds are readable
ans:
6.45
